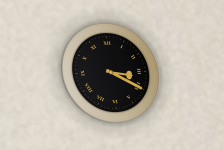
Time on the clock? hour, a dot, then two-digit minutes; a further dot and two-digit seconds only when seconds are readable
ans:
3.20
